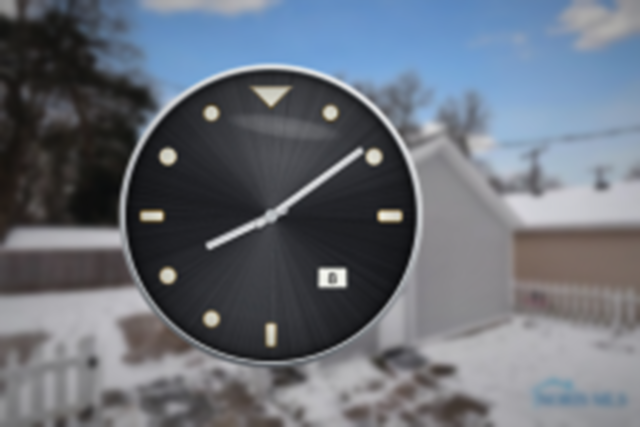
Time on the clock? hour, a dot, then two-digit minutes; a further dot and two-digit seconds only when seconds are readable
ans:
8.09
